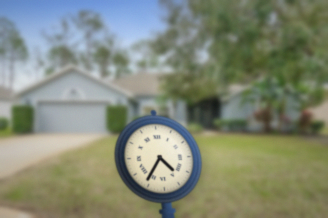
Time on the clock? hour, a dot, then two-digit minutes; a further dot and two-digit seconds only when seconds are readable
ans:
4.36
